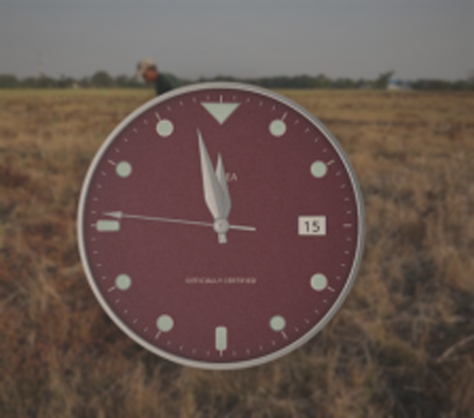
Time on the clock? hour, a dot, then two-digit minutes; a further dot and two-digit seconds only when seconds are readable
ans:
11.57.46
